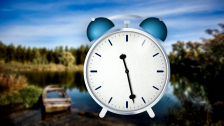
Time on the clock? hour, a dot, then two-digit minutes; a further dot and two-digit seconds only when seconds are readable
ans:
11.28
